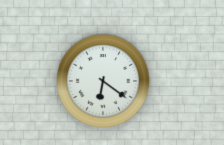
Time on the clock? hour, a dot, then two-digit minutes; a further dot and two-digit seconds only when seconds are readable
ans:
6.21
